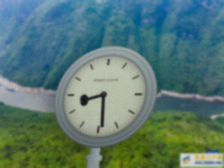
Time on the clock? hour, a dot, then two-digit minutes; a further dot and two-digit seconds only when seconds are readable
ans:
8.29
